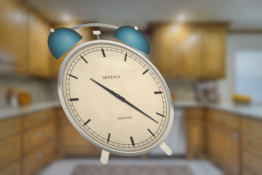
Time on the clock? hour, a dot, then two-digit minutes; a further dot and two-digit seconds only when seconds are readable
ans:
10.22
